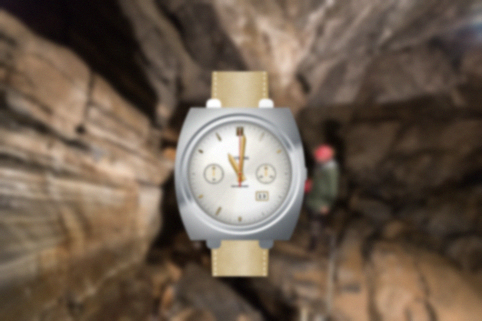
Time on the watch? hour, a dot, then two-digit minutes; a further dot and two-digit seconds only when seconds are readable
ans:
11.01
